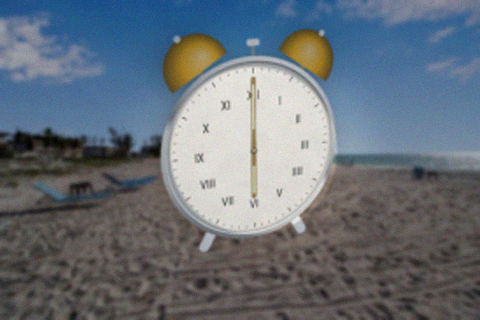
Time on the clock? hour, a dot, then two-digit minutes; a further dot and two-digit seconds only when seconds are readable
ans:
6.00
